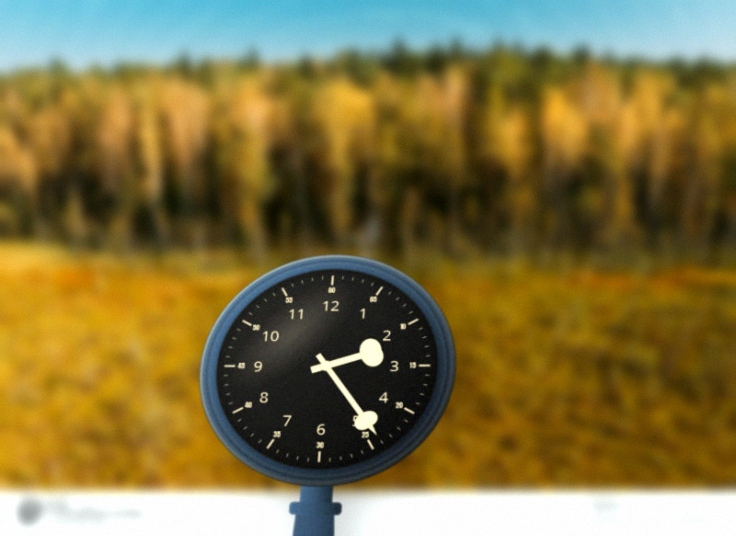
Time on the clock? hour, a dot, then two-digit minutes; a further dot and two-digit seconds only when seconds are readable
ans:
2.24
